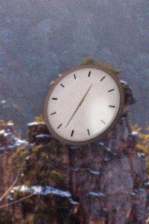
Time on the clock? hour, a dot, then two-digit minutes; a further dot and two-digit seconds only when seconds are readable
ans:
12.33
